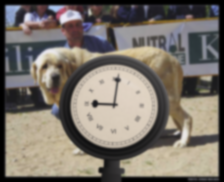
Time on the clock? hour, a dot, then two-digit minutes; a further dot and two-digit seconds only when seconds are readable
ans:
9.01
